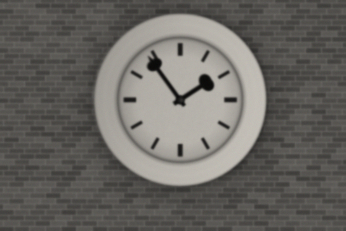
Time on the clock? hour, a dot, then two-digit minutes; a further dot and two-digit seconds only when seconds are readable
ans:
1.54
